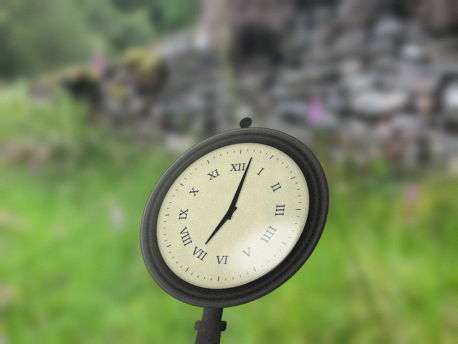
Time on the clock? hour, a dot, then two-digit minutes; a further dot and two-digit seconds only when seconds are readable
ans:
7.02
